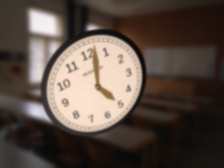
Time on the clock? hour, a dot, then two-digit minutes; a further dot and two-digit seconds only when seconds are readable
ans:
5.02
